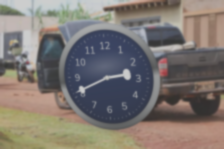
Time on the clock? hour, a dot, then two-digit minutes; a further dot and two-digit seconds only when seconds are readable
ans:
2.41
